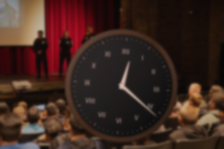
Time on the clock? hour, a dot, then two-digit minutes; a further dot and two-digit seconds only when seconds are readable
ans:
12.21
